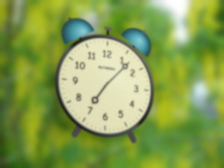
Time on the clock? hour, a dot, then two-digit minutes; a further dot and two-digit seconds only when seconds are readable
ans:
7.07
